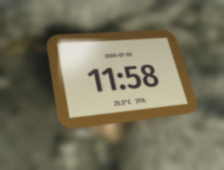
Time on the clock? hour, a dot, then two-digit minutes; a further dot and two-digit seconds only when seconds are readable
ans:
11.58
